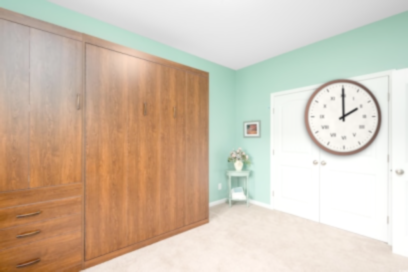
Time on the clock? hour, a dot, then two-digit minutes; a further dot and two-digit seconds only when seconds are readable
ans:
2.00
